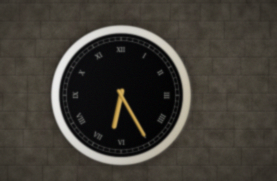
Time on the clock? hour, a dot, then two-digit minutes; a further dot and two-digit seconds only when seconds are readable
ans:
6.25
